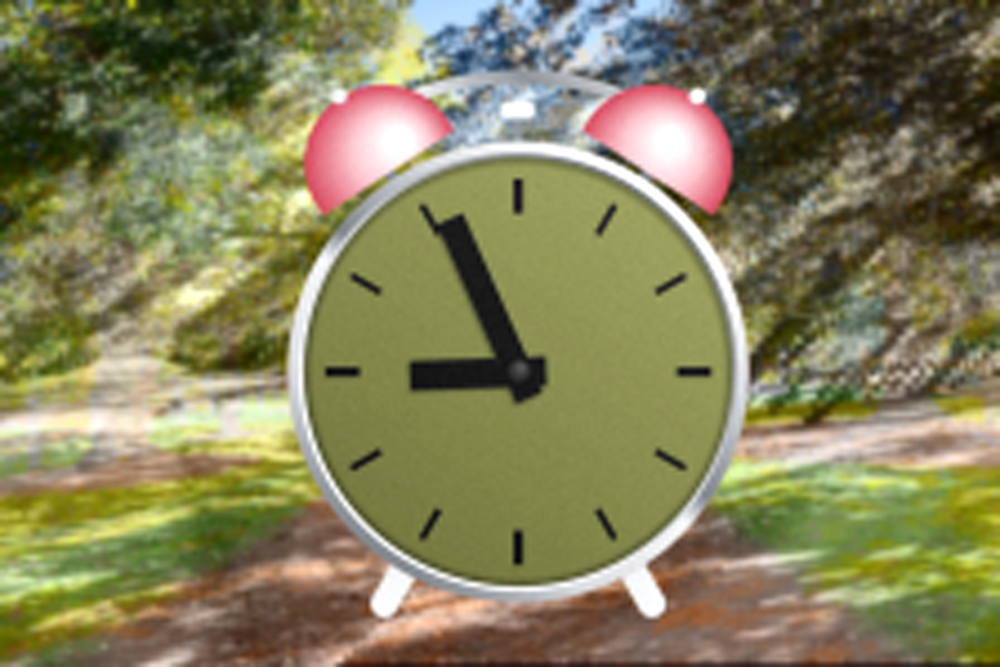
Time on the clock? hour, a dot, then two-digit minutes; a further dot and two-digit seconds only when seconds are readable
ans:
8.56
